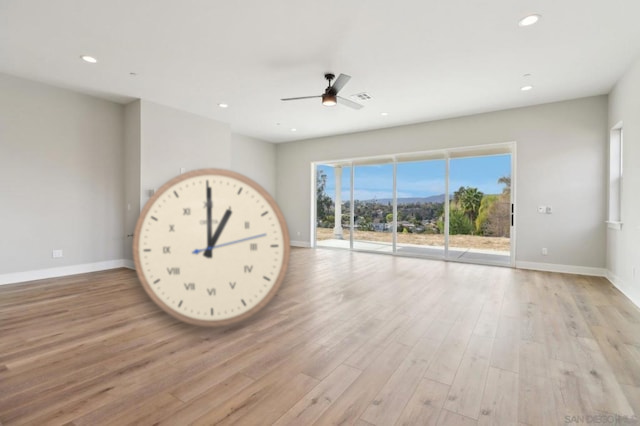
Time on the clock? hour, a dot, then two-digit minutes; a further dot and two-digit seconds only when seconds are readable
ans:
1.00.13
